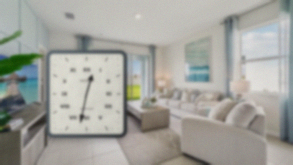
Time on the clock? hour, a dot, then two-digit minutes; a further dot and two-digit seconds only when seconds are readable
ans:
12.32
